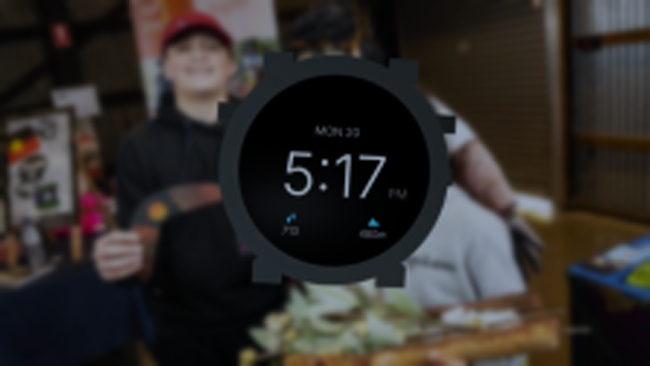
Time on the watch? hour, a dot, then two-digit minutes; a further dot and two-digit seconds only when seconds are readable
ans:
5.17
